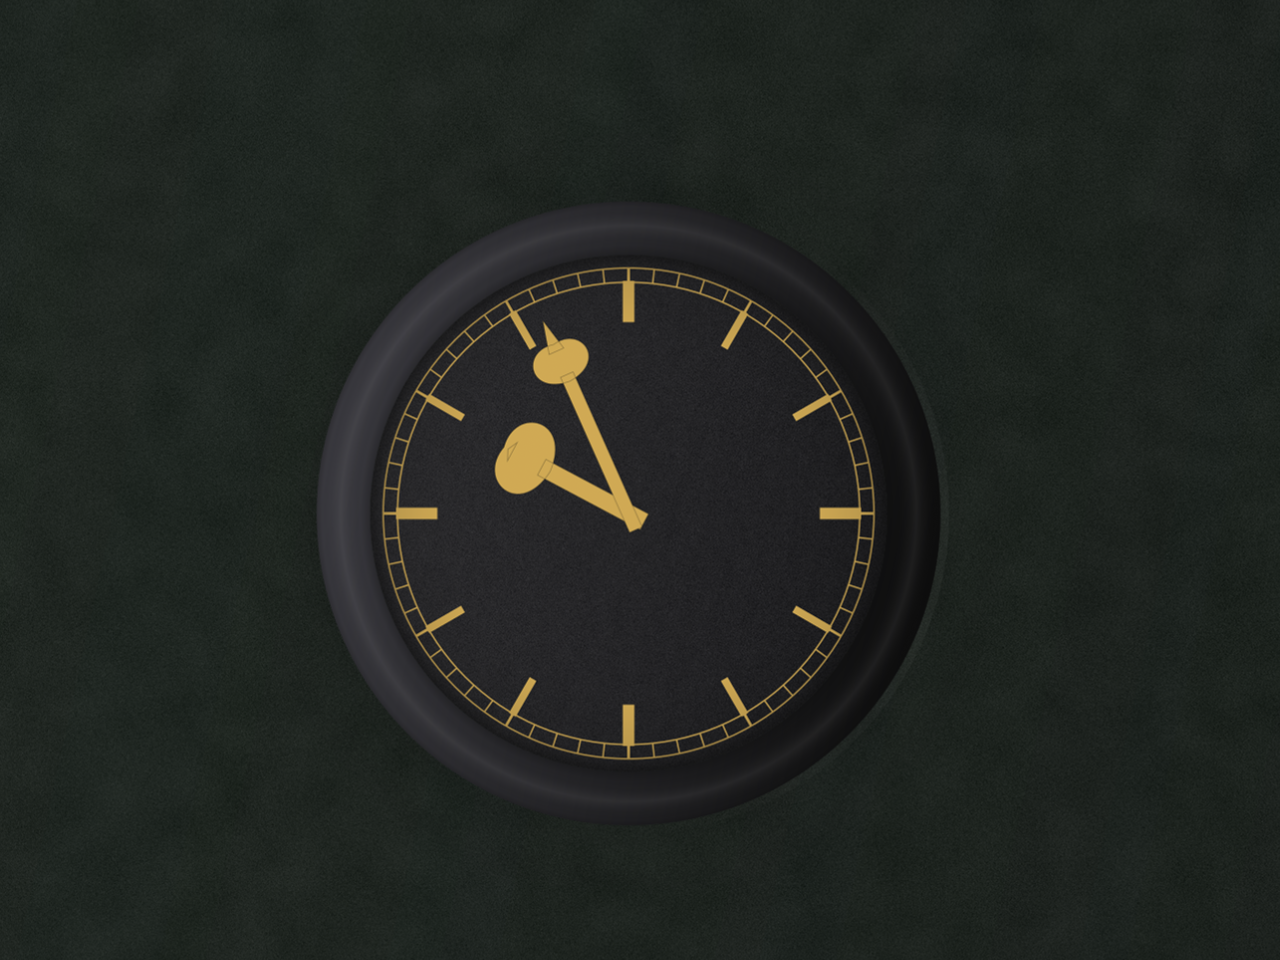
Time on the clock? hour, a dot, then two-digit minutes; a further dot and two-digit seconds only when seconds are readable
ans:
9.56
